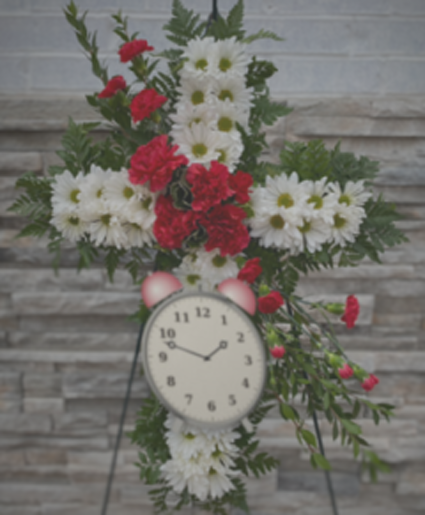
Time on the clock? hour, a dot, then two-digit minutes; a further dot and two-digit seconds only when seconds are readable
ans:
1.48
